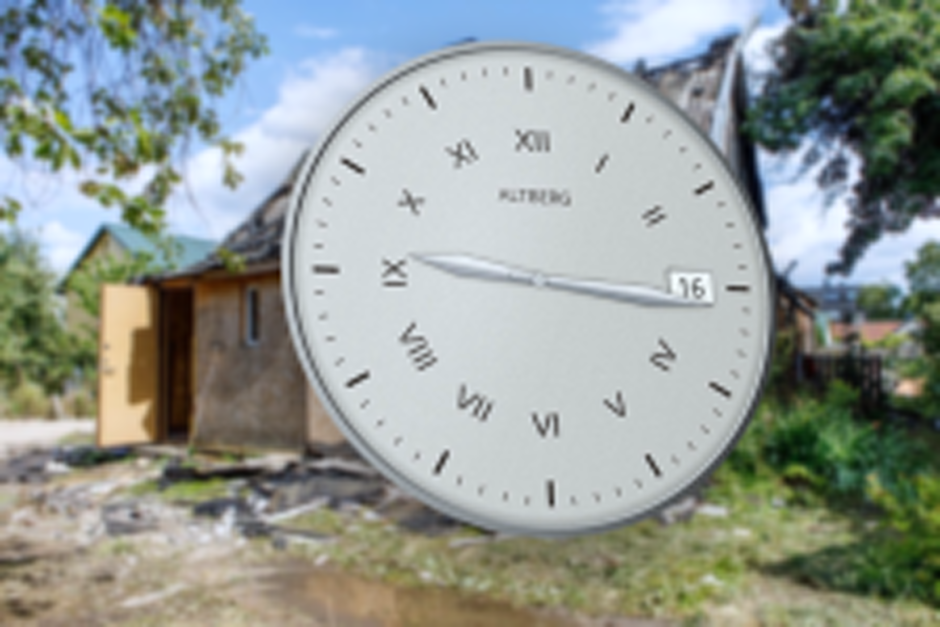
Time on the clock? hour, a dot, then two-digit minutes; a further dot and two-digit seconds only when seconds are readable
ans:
9.16
